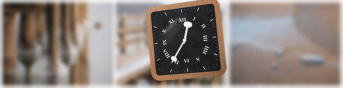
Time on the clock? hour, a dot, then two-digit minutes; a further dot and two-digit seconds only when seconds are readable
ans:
12.36
